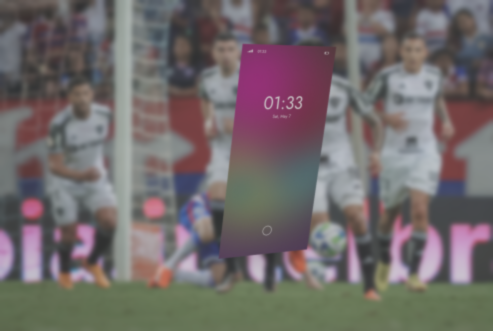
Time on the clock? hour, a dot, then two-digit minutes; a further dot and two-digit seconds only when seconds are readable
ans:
1.33
